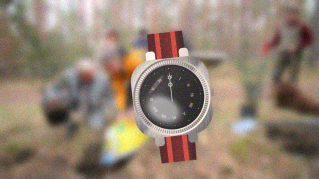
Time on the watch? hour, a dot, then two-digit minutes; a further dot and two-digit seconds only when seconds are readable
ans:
12.00
